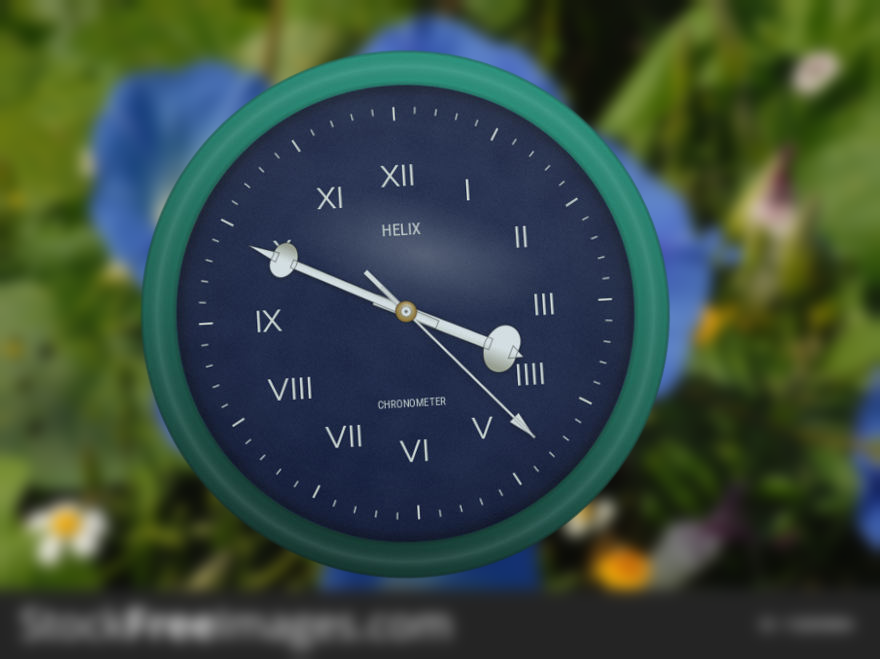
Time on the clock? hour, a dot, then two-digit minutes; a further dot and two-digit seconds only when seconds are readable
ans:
3.49.23
